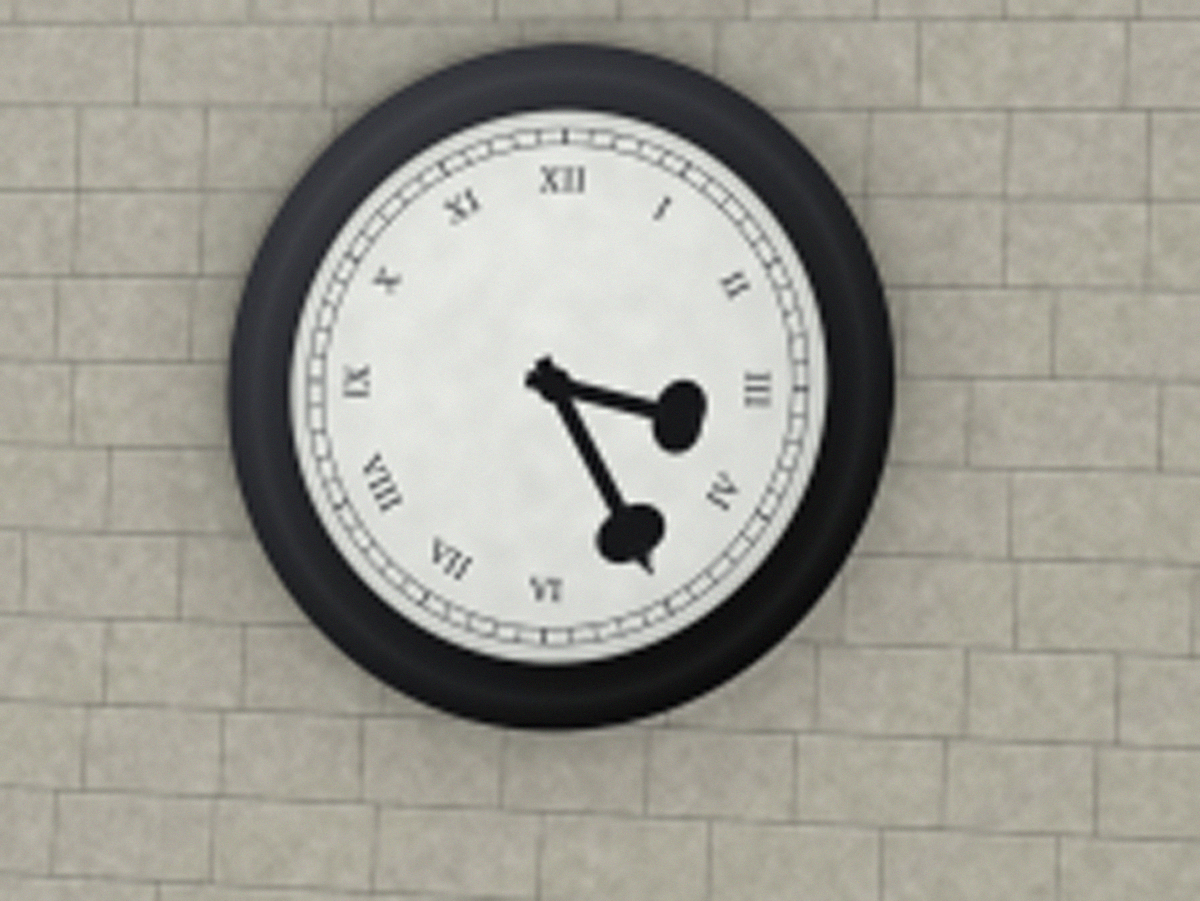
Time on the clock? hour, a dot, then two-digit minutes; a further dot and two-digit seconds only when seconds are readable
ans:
3.25
